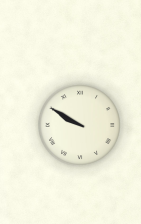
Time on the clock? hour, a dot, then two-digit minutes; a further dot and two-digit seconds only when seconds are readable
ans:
9.50
